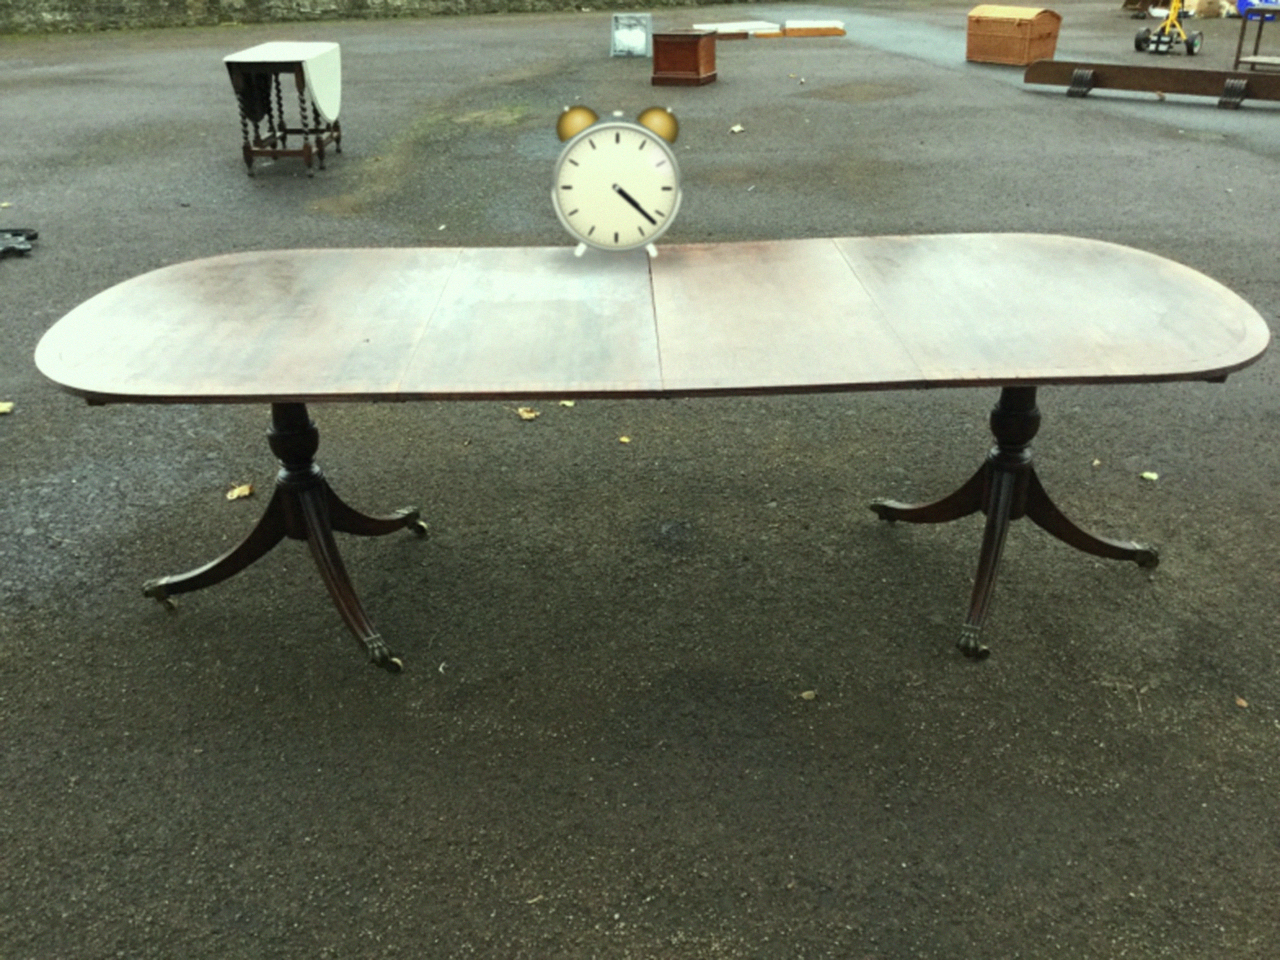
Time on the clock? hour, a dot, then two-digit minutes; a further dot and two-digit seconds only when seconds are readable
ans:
4.22
